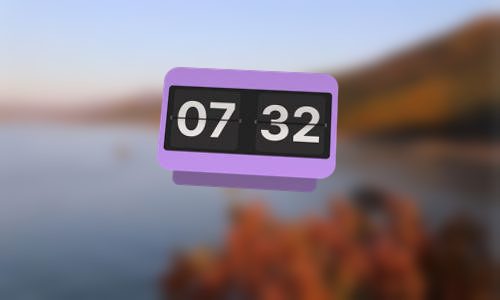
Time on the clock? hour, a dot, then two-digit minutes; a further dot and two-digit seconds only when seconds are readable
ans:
7.32
